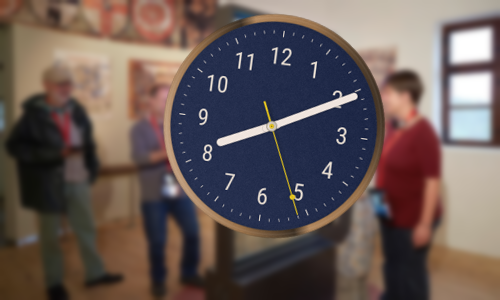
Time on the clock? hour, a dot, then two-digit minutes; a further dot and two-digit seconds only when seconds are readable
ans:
8.10.26
